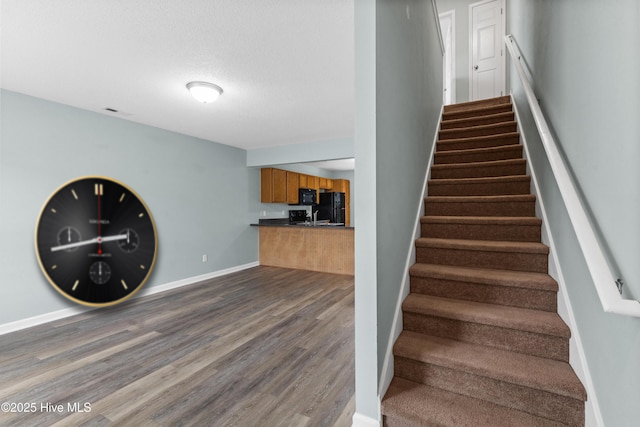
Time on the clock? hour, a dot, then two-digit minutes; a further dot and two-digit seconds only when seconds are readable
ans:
2.43
